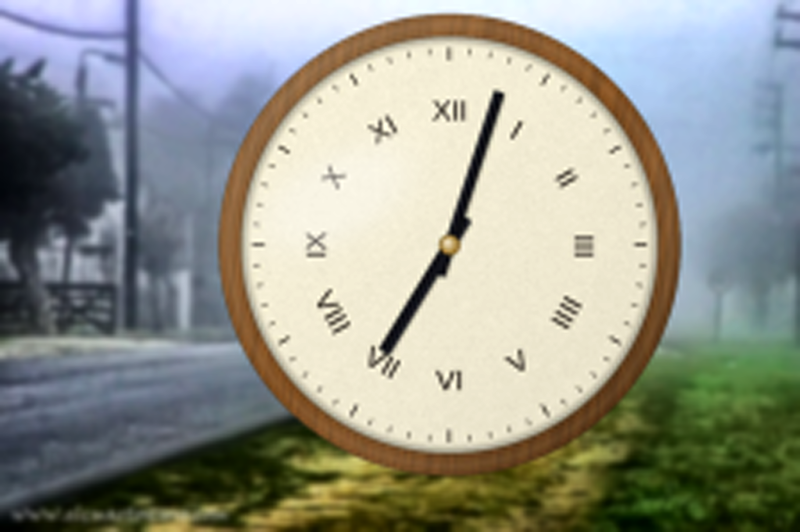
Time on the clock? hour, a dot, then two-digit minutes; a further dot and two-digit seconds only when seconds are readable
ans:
7.03
